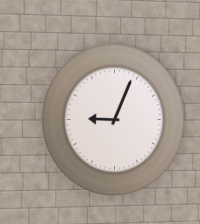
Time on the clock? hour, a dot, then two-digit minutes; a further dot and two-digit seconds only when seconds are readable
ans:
9.04
